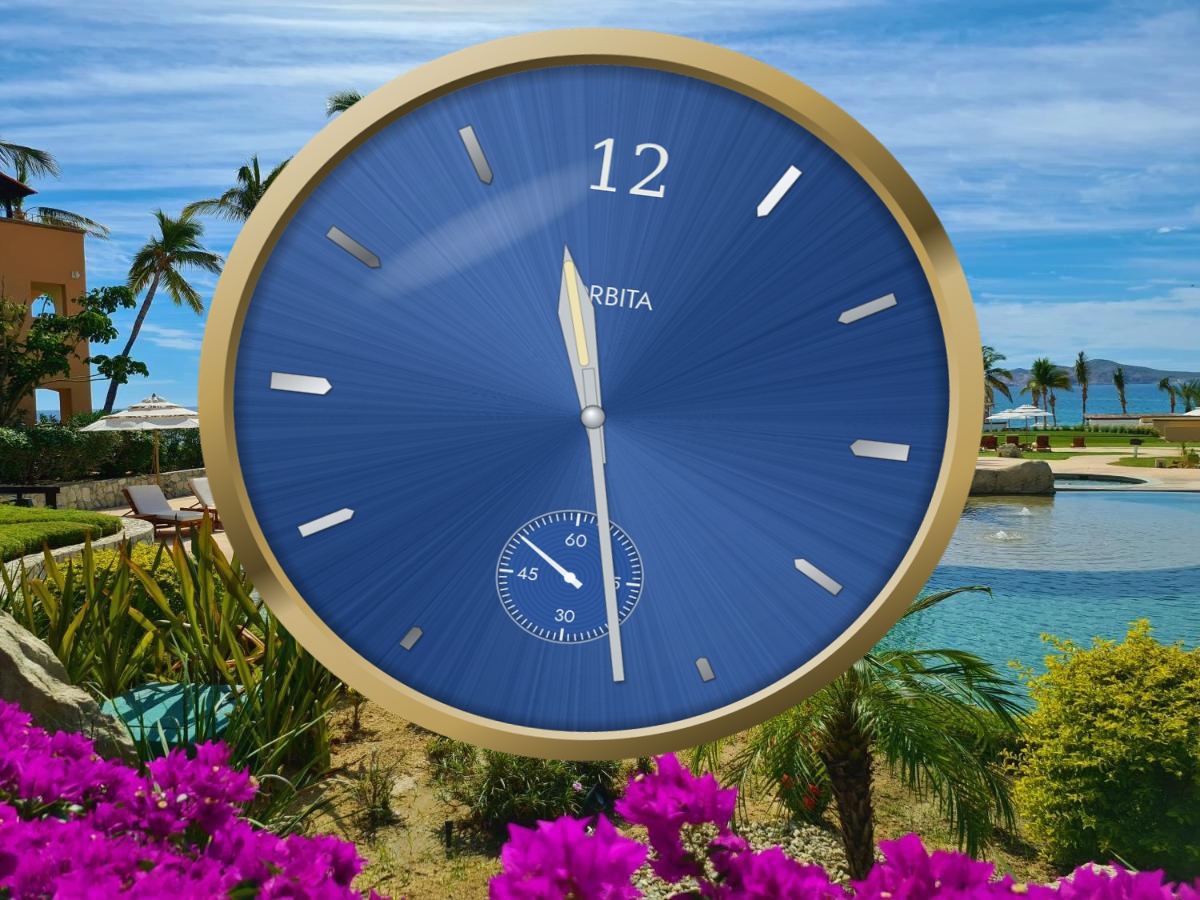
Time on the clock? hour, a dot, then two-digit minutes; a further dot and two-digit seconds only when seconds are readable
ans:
11.27.51
